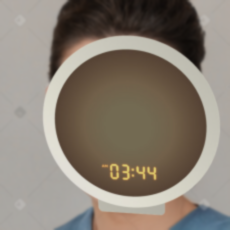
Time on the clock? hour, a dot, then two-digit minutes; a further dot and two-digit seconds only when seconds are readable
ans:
3.44
